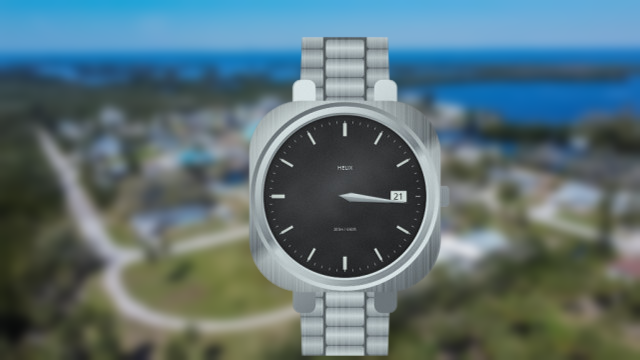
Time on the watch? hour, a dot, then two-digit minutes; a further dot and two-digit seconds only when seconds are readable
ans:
3.16
